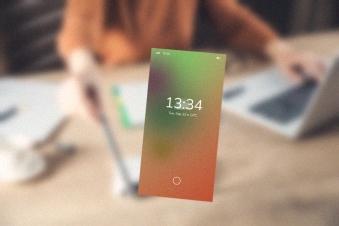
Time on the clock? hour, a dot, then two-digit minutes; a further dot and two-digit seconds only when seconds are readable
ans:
13.34
